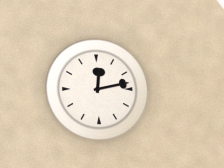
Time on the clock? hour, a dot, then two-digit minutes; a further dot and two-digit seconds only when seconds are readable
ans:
12.13
